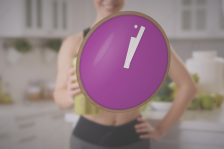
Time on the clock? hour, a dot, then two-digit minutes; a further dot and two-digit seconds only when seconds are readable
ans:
12.02
